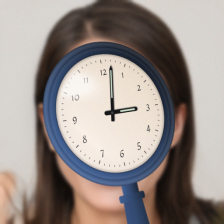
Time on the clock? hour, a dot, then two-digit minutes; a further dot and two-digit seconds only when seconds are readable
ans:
3.02
